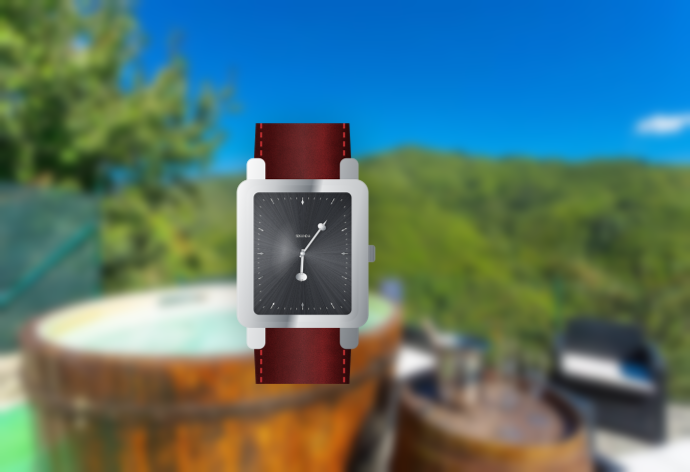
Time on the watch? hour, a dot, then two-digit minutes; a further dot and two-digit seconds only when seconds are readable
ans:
6.06
